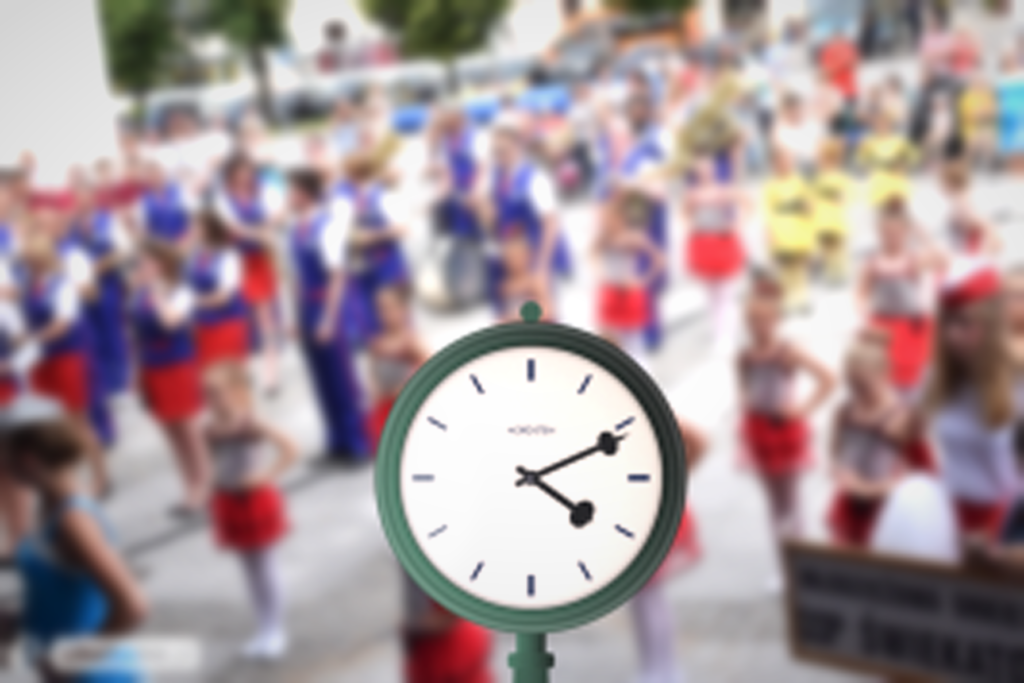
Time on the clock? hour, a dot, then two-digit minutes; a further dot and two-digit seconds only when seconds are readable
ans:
4.11
